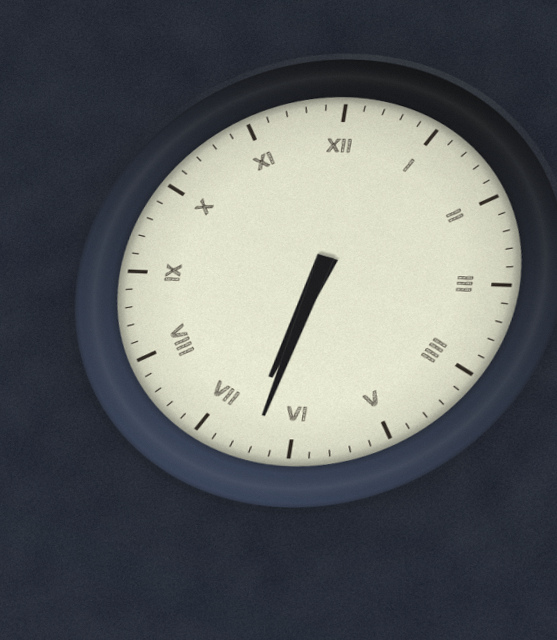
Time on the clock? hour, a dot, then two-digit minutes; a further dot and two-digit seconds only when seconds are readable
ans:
6.32
